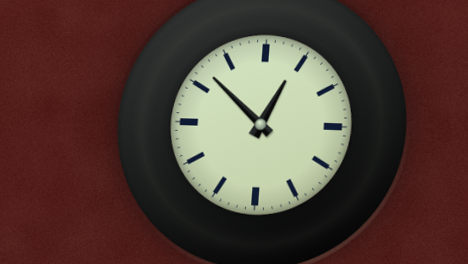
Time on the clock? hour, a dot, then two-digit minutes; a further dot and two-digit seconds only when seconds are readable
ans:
12.52
